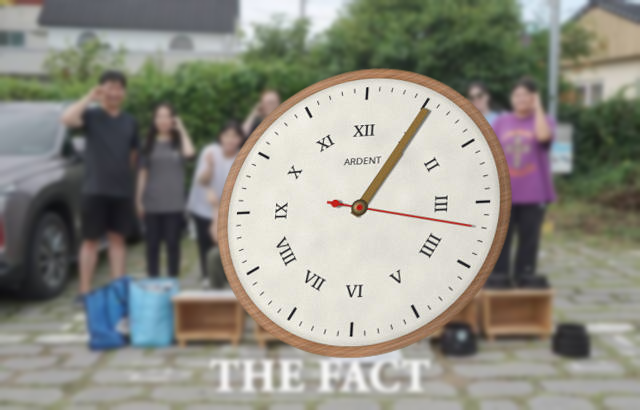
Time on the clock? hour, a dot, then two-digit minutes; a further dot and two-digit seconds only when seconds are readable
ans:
1.05.17
